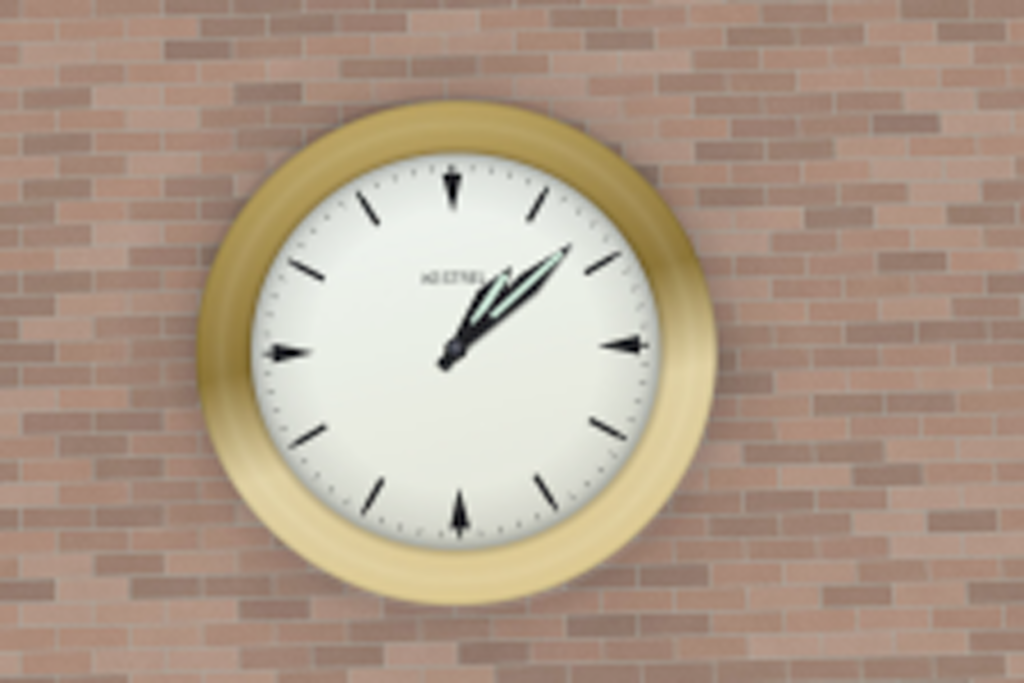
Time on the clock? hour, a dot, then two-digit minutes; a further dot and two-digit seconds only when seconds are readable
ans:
1.08
